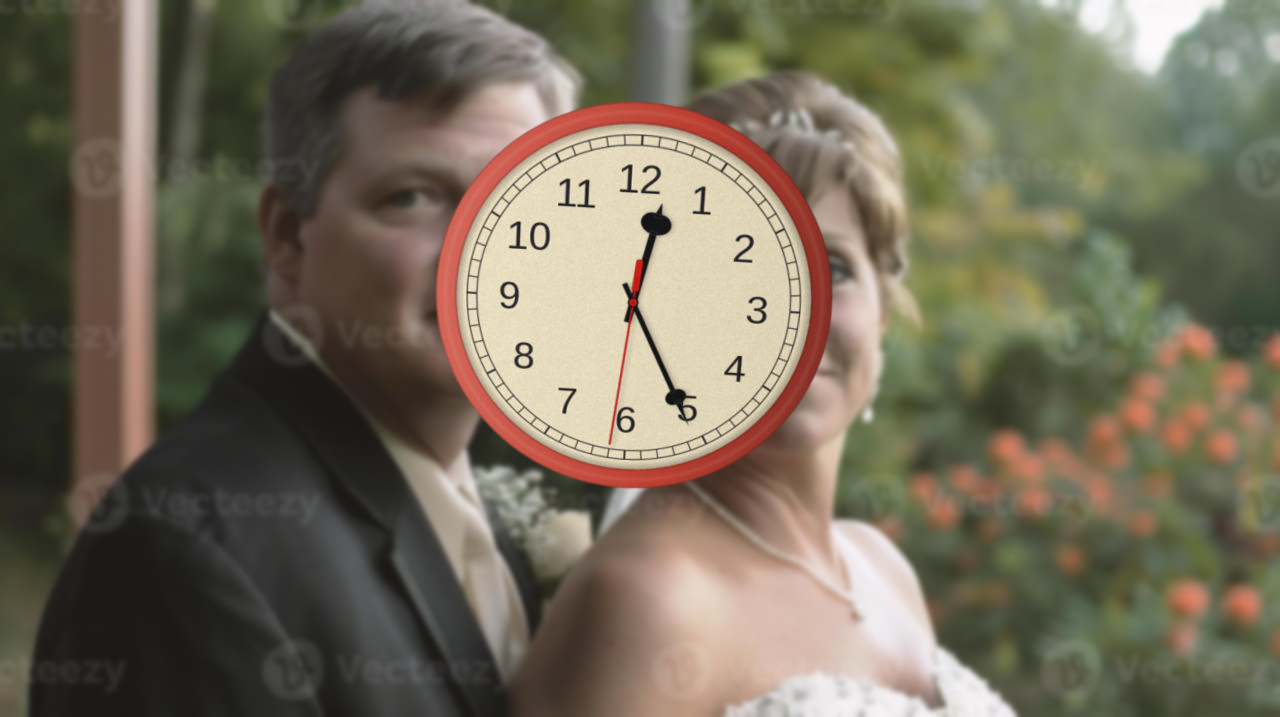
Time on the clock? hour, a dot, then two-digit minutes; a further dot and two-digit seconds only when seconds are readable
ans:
12.25.31
